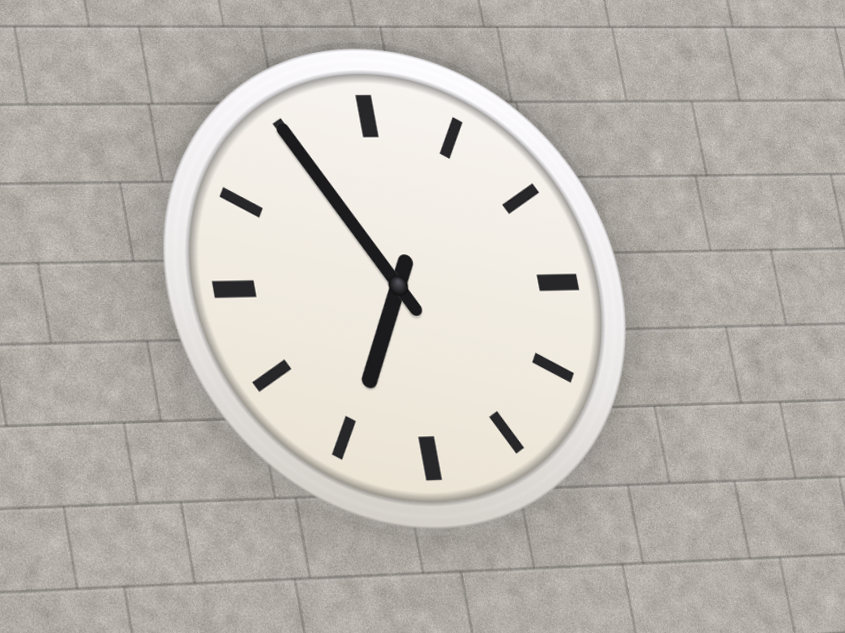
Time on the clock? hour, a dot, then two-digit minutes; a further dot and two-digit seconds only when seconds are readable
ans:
6.55
